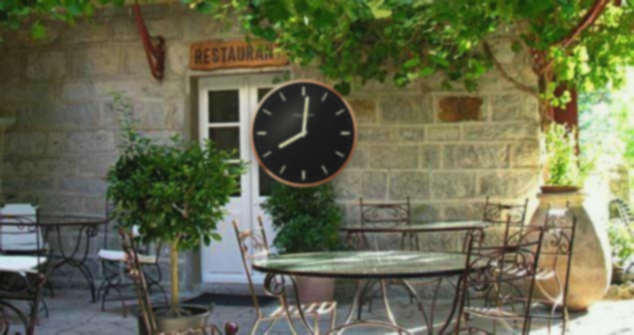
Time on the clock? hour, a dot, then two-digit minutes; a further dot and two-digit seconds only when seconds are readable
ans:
8.01
